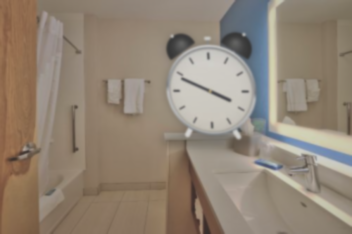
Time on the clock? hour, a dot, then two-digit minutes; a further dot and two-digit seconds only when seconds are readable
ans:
3.49
